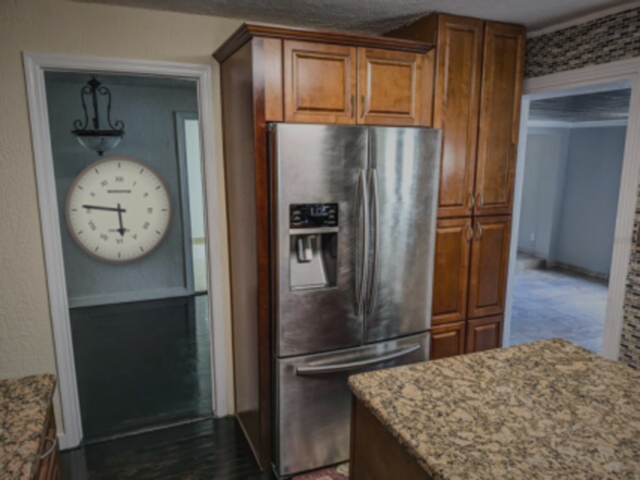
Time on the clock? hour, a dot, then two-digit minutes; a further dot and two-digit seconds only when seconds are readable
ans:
5.46
